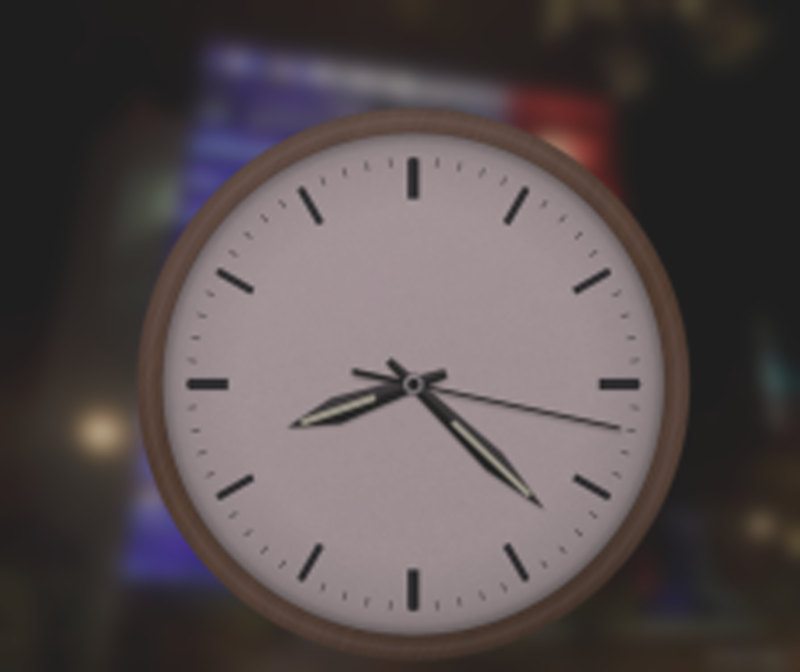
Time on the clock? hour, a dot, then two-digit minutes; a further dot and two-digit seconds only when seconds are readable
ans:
8.22.17
